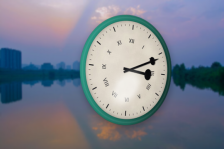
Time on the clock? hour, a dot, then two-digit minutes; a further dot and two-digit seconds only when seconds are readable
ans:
3.11
